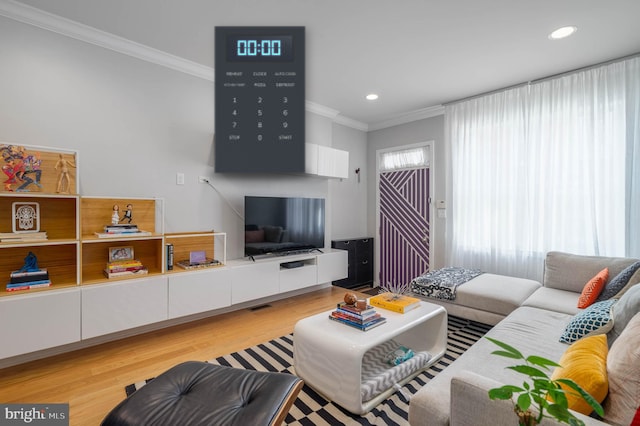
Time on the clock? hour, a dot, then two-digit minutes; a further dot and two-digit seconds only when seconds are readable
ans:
0.00
